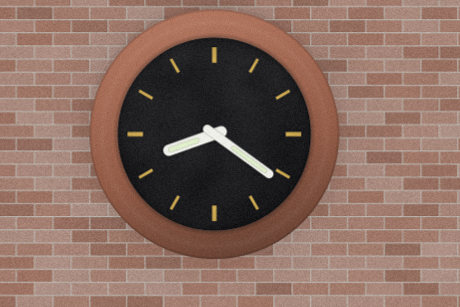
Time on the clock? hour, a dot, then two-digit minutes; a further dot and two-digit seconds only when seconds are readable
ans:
8.21
